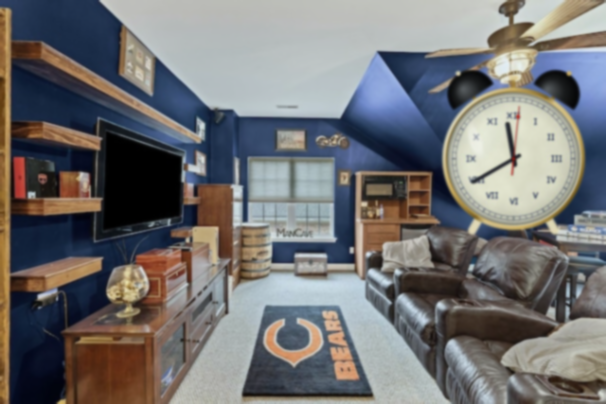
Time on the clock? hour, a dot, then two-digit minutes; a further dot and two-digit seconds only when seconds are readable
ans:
11.40.01
